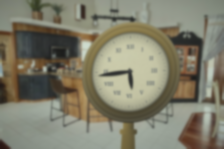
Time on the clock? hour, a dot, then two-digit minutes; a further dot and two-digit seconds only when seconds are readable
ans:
5.44
